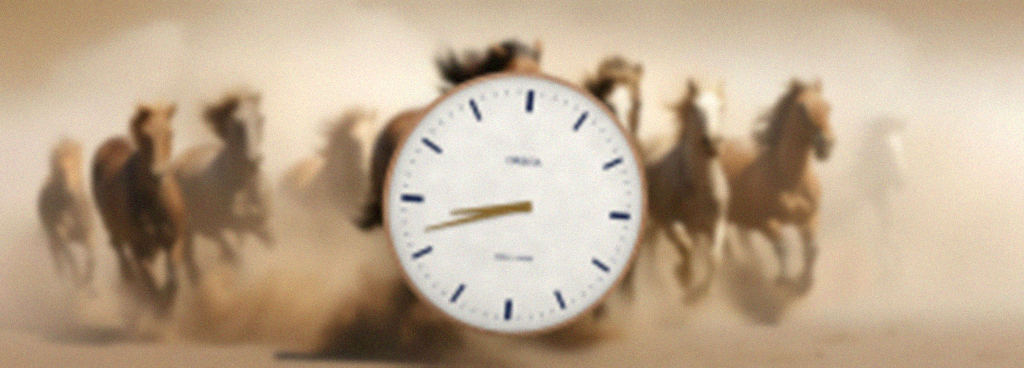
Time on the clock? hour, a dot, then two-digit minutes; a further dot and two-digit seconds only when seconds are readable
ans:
8.42
